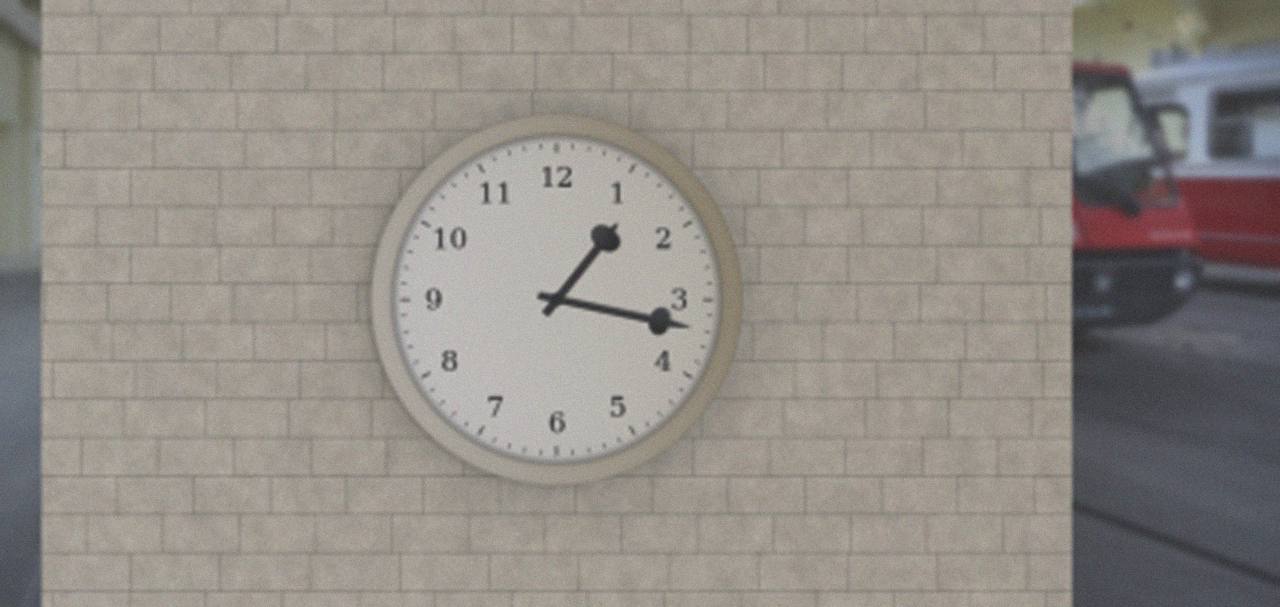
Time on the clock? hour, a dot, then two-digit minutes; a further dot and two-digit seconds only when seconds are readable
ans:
1.17
